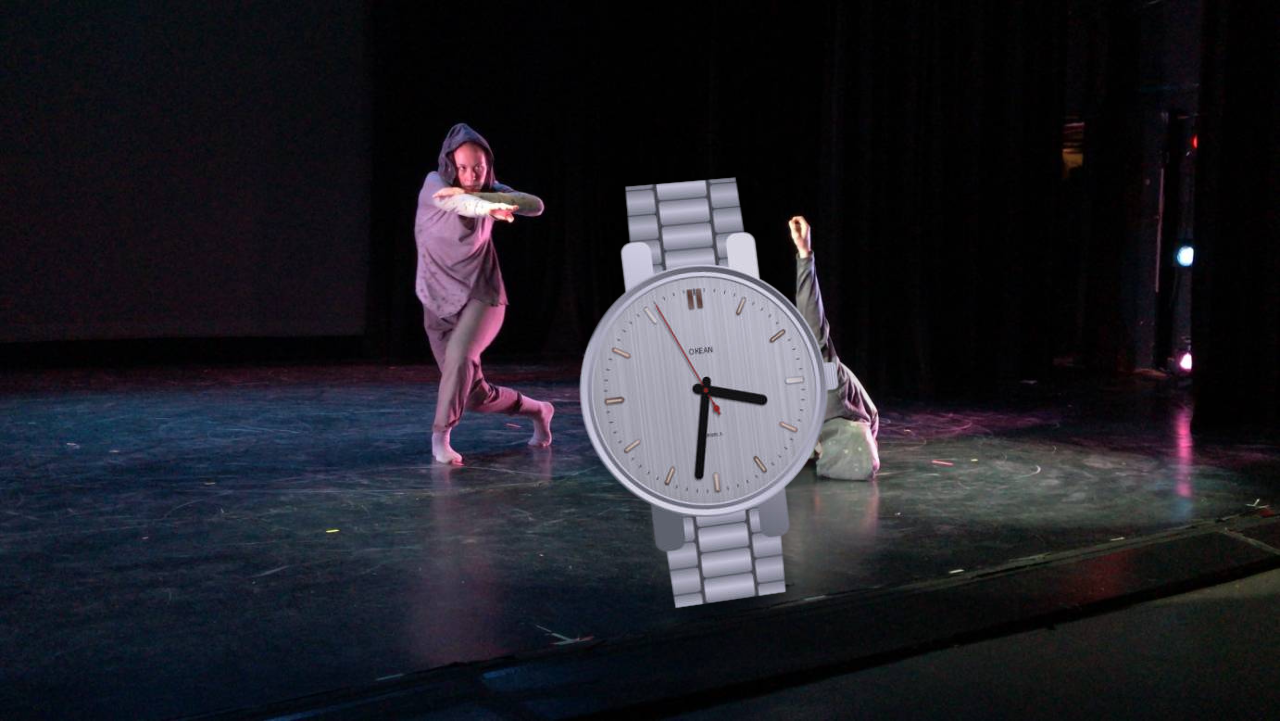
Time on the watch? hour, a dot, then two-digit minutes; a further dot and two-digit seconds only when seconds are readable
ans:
3.31.56
